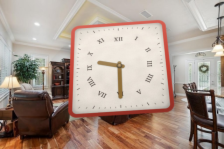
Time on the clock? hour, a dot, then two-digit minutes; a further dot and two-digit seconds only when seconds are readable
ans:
9.30
